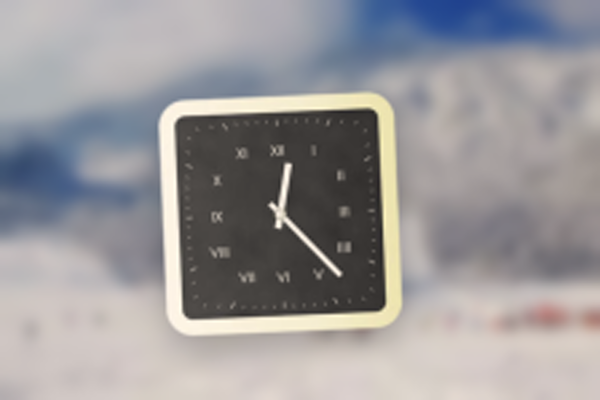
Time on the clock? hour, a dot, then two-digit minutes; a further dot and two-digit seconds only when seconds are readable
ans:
12.23
